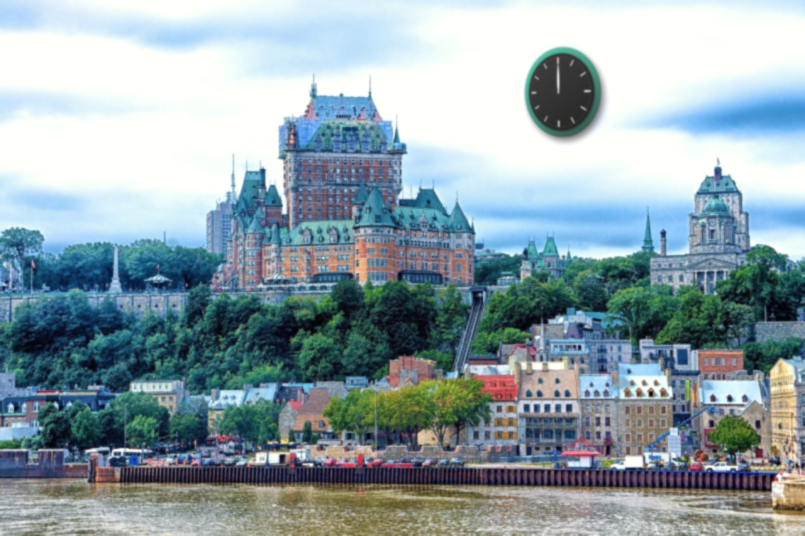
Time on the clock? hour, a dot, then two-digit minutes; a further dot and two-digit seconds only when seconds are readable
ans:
12.00
